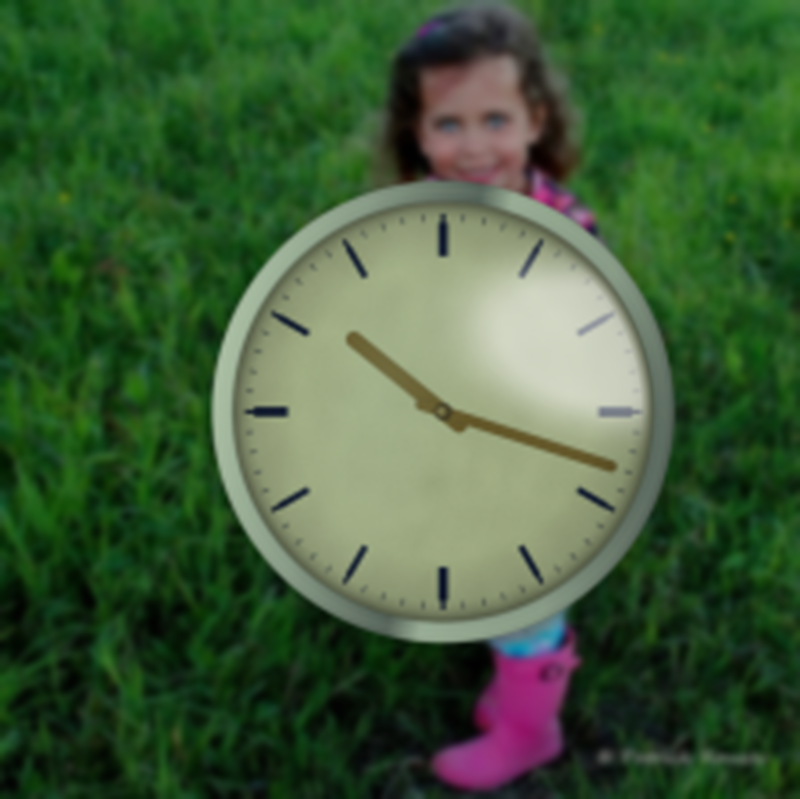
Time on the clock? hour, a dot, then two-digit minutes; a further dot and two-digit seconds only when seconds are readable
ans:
10.18
